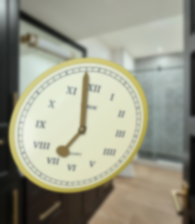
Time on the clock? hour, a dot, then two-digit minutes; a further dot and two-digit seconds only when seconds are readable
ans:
6.58
